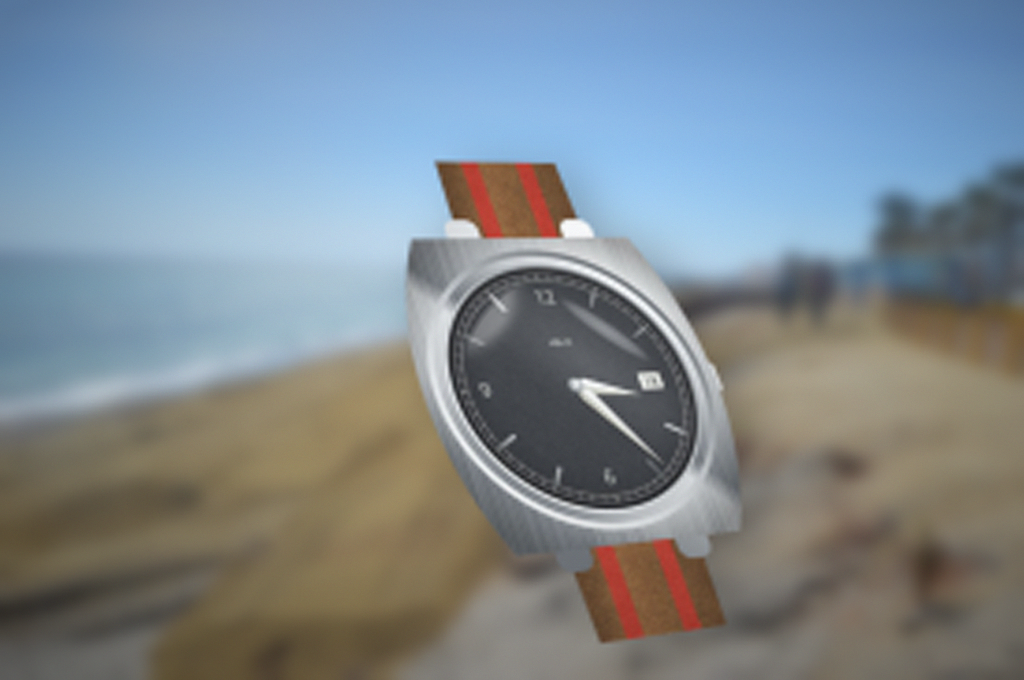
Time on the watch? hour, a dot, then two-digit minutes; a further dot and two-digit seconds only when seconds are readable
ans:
3.24
